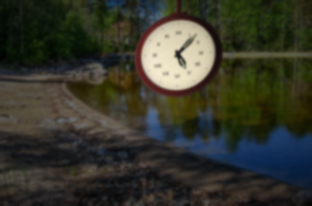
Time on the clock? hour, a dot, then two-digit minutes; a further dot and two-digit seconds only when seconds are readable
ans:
5.07
